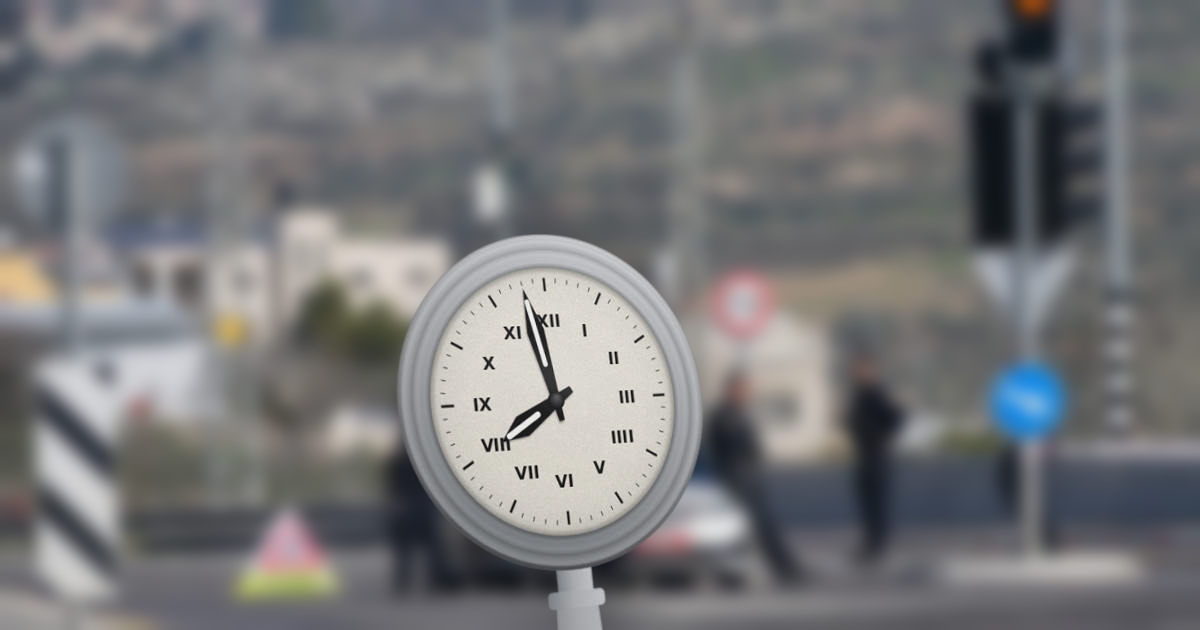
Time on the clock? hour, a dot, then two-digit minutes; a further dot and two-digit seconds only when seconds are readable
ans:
7.58
